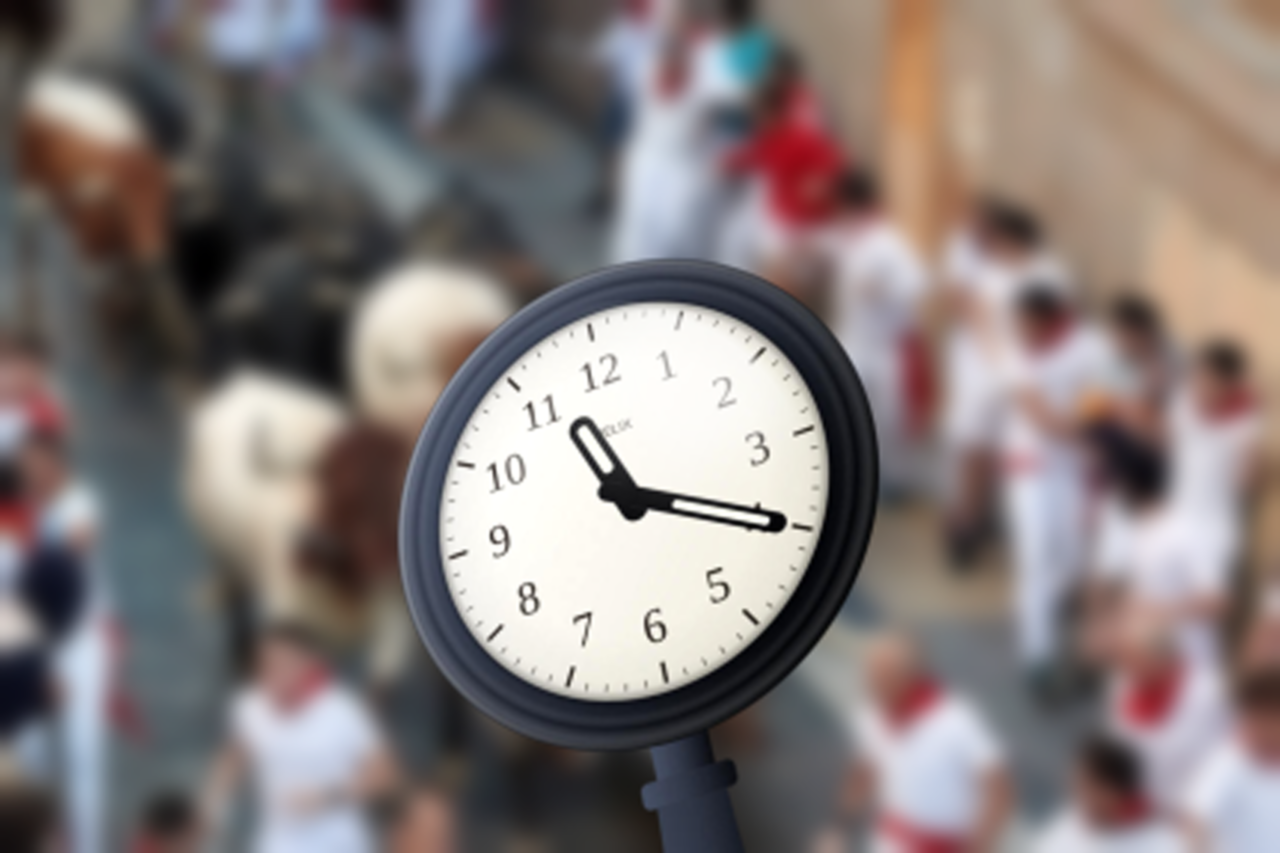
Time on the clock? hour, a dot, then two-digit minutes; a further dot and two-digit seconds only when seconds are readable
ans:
11.20
